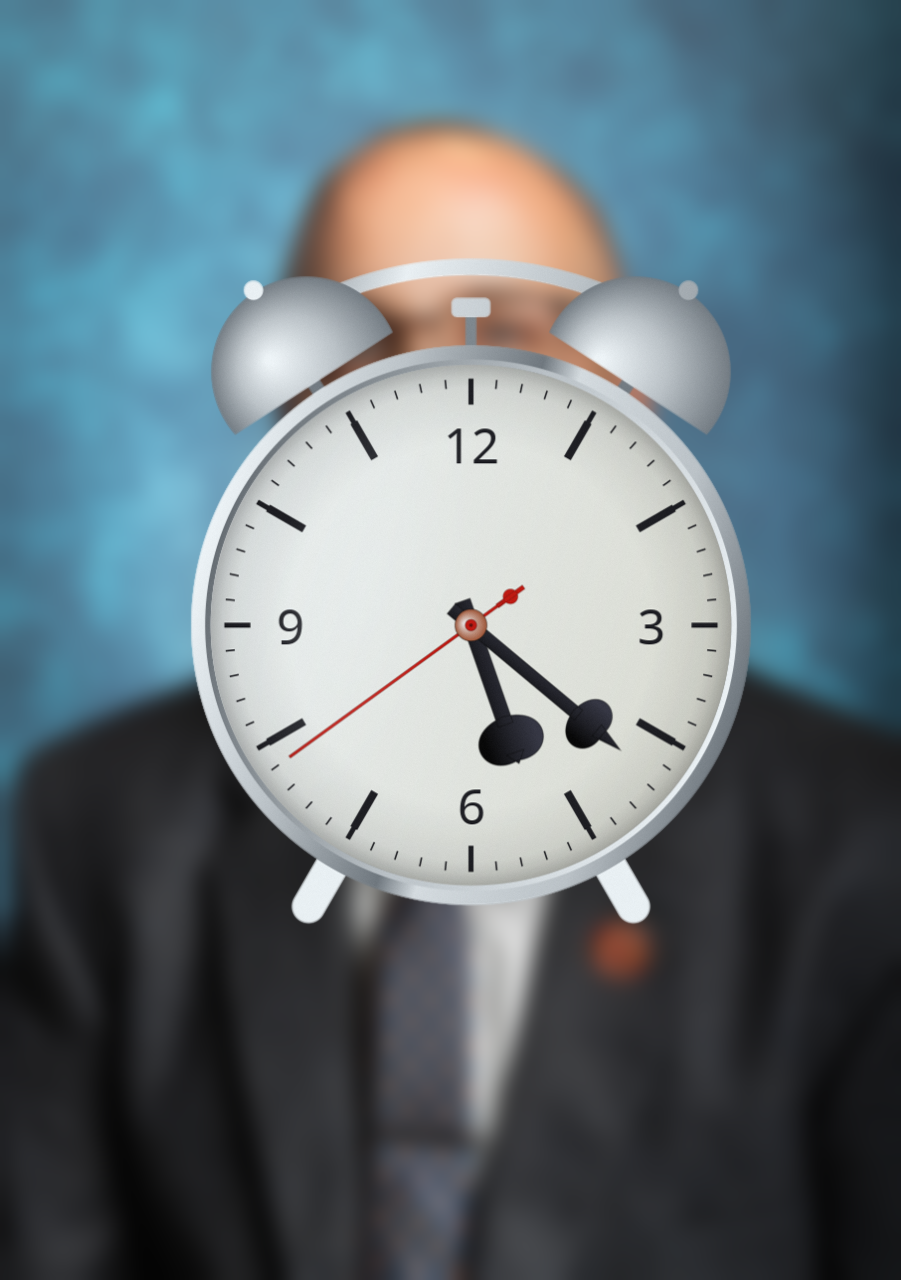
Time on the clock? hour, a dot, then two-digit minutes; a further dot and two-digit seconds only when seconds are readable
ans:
5.21.39
